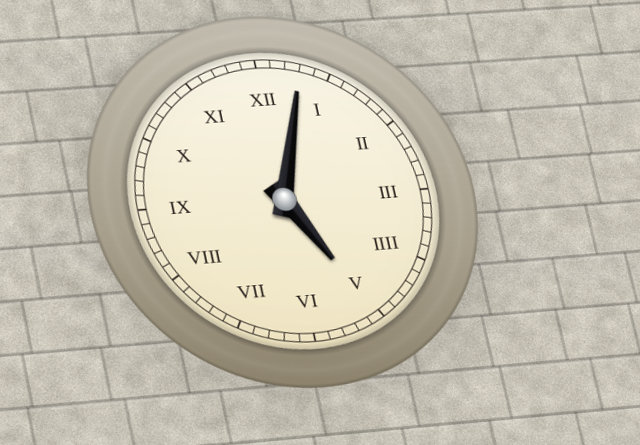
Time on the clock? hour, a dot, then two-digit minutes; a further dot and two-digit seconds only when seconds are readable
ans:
5.03
